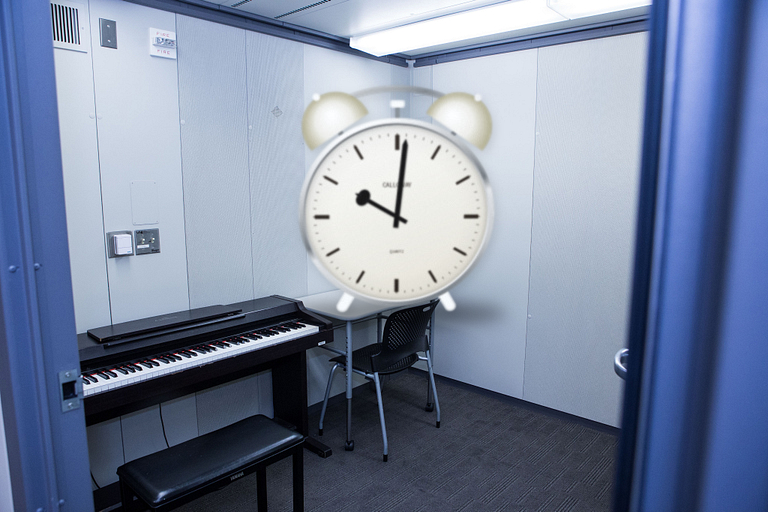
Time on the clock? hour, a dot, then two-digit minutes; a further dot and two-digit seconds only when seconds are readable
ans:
10.01
